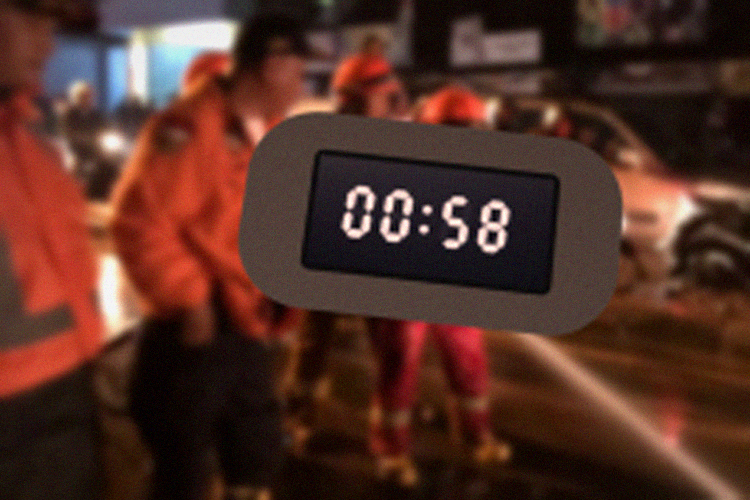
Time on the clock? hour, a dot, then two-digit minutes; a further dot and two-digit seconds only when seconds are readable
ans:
0.58
